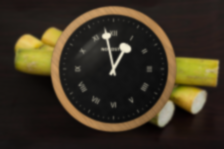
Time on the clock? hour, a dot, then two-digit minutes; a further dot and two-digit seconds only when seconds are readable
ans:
12.58
